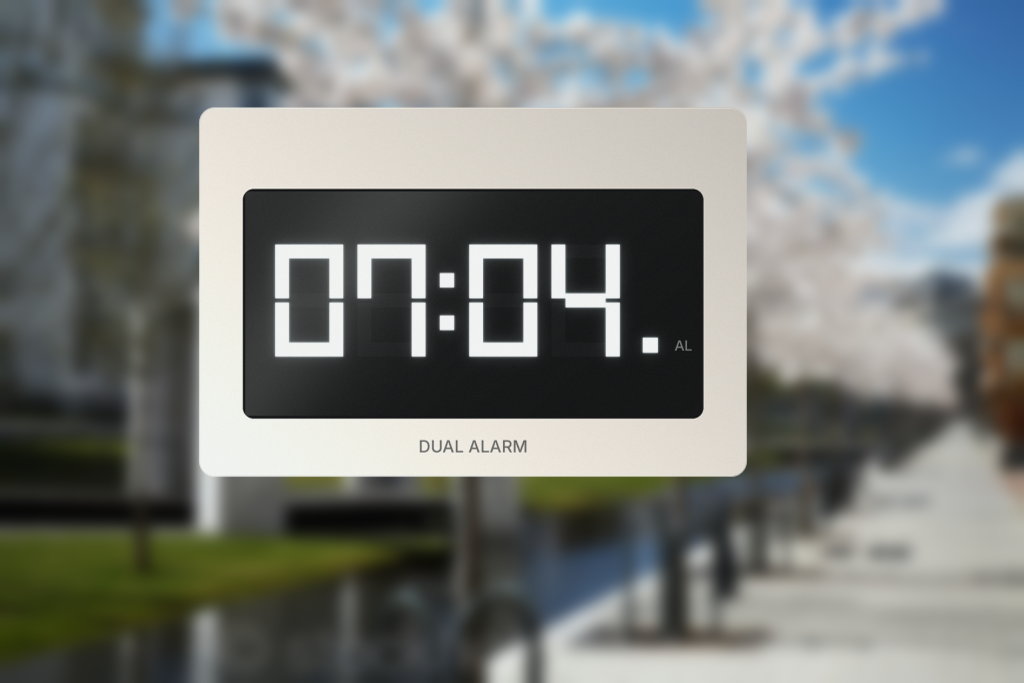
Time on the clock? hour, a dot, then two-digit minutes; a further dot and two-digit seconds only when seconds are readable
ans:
7.04
